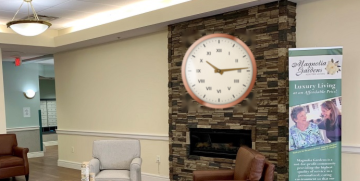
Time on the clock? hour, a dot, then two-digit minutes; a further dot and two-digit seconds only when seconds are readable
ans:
10.14
